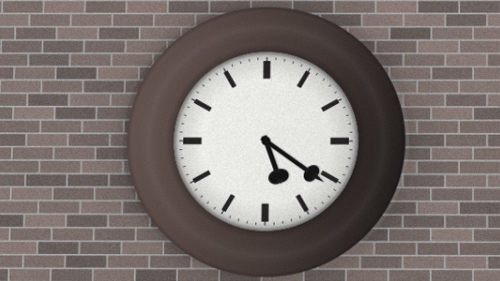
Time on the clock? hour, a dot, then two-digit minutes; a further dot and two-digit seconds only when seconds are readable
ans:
5.21
